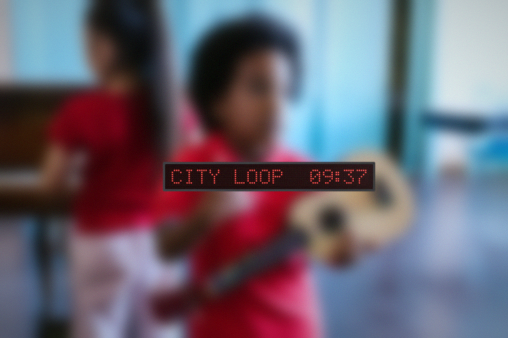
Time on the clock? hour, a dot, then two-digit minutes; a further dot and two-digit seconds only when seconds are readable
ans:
9.37
